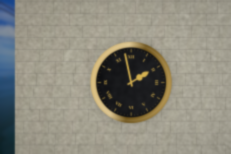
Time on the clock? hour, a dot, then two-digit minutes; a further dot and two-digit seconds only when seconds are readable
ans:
1.58
